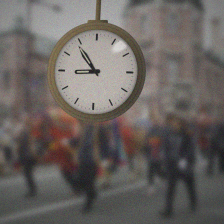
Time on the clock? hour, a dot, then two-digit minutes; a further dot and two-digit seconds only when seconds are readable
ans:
8.54
